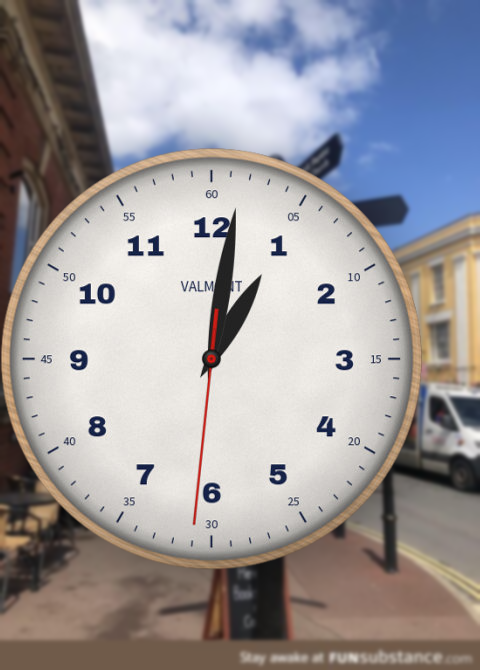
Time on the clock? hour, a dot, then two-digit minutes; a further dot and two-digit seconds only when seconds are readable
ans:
1.01.31
